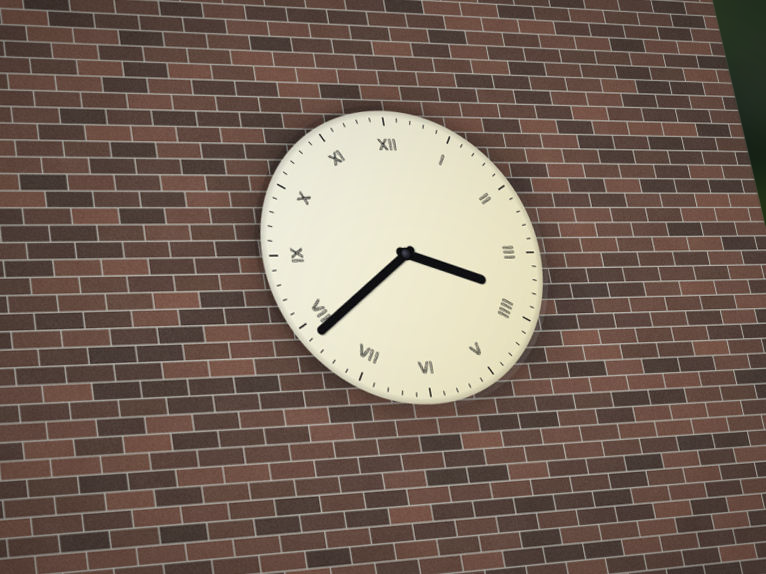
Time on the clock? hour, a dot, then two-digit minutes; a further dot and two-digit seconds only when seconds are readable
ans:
3.39
